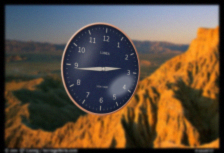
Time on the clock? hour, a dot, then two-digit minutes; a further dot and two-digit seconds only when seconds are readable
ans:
2.44
